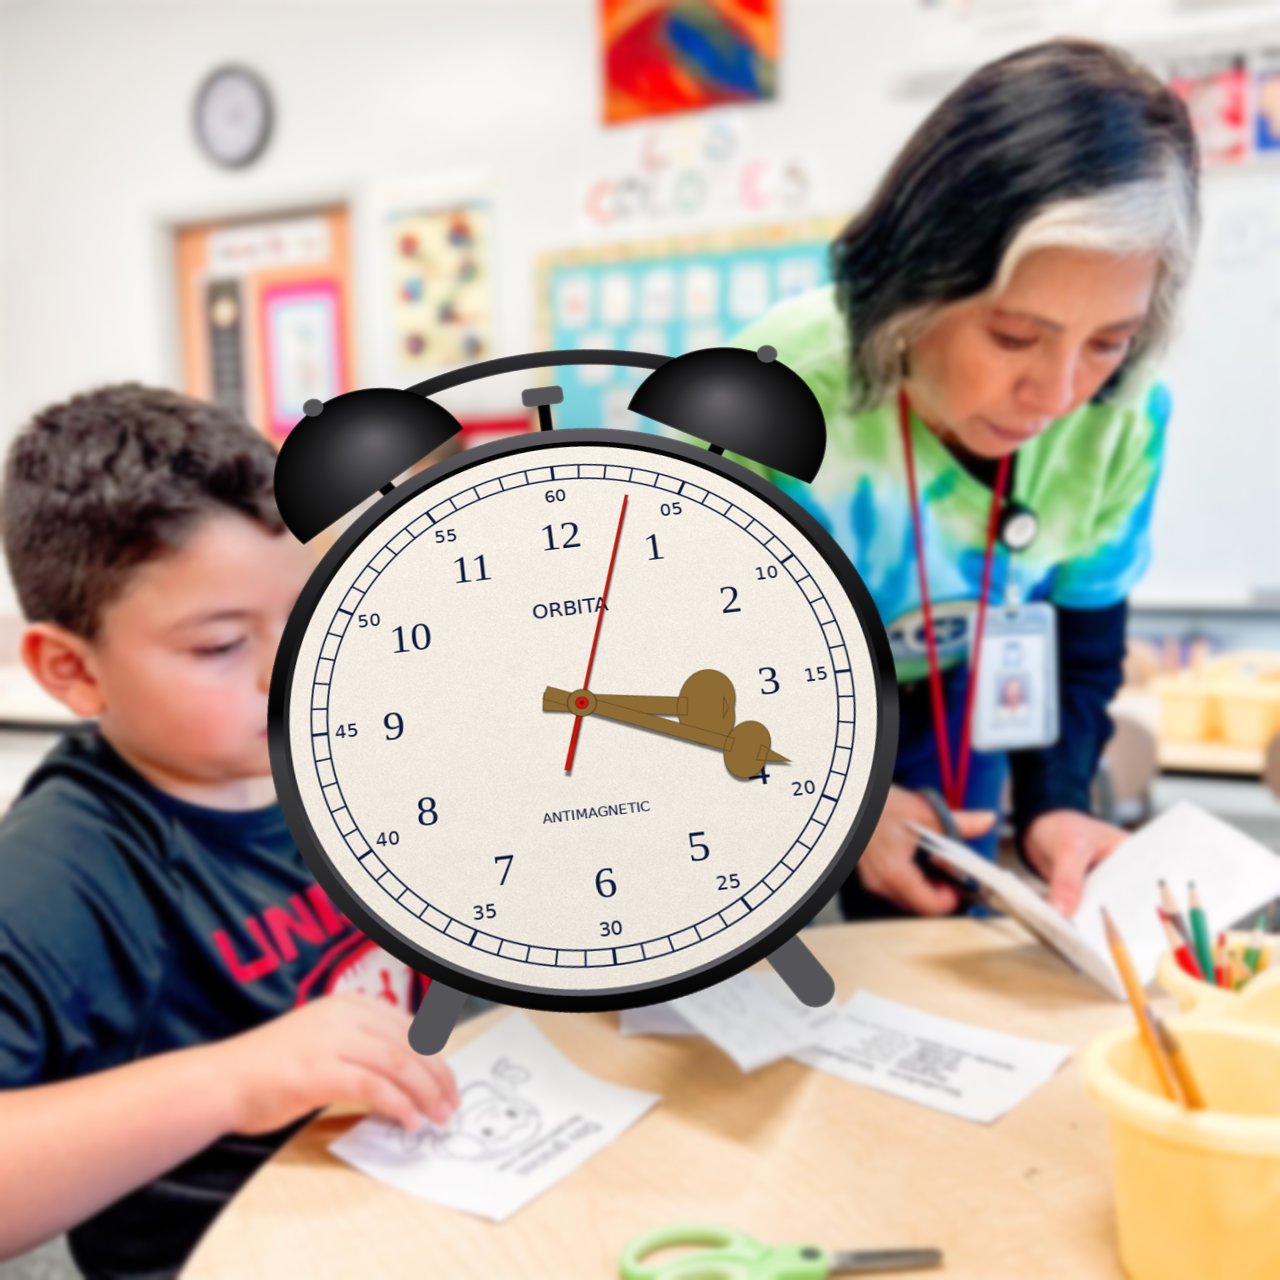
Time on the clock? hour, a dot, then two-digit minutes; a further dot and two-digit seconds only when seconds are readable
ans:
3.19.03
